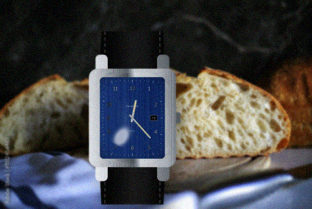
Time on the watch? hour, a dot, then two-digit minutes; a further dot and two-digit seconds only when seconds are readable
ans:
12.23
